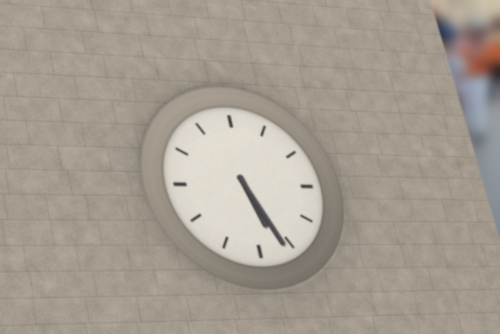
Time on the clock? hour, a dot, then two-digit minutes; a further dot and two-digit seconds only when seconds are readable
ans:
5.26
